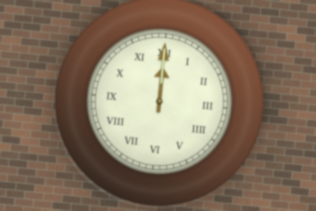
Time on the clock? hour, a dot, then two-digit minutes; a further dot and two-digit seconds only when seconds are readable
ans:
12.00
